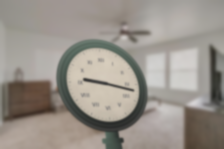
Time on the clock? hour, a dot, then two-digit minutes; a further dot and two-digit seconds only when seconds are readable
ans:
9.17
